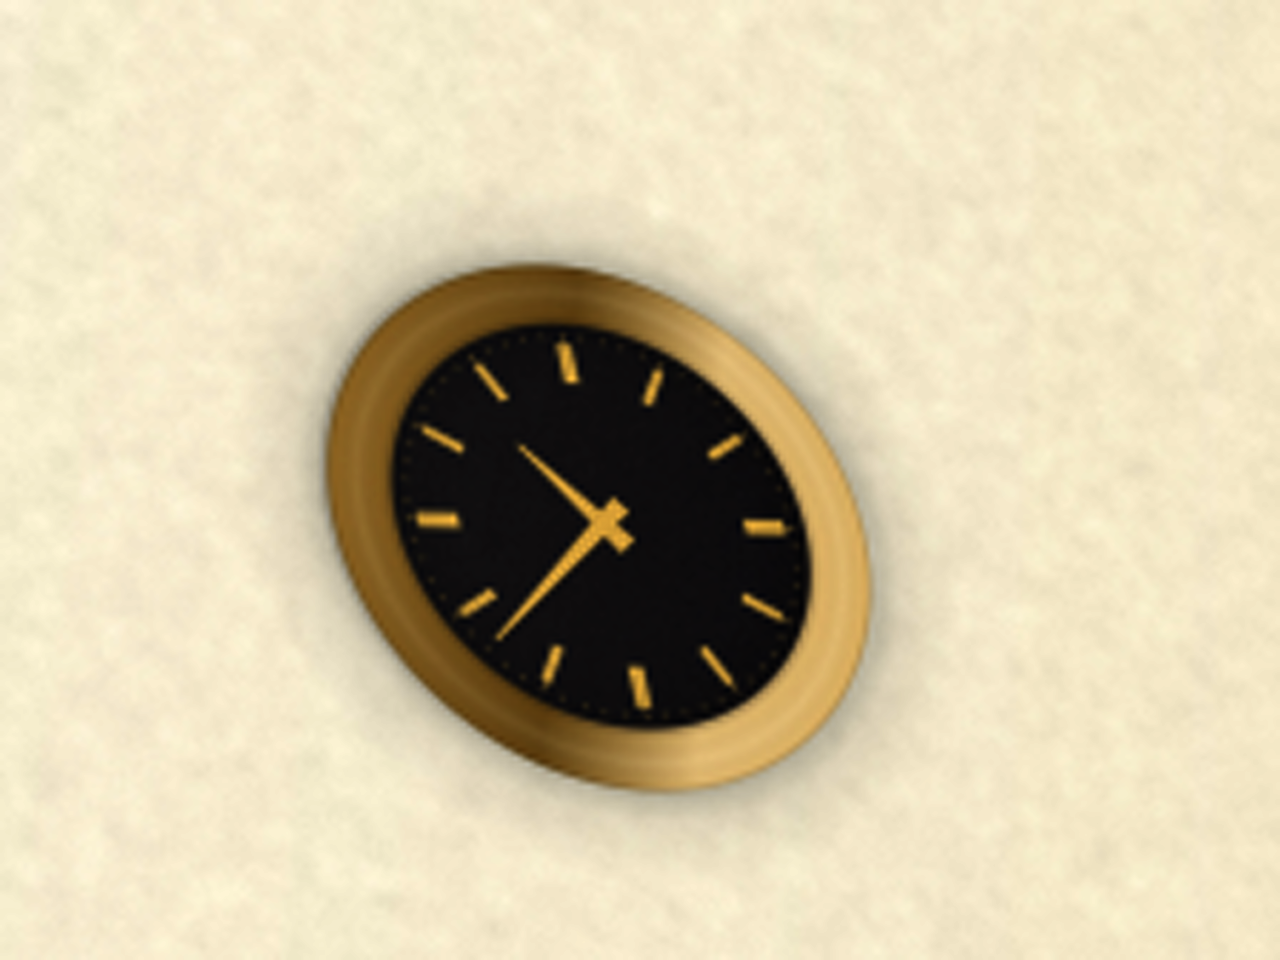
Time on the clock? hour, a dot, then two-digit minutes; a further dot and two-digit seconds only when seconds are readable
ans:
10.38
